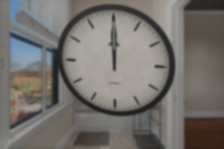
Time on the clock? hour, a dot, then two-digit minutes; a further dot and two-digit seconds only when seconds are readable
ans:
12.00
